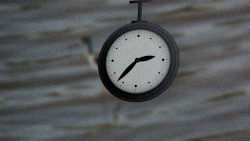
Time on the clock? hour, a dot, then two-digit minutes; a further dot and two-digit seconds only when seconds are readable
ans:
2.37
